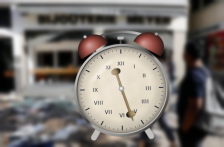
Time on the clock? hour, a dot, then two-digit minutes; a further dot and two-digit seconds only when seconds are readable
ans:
11.27
